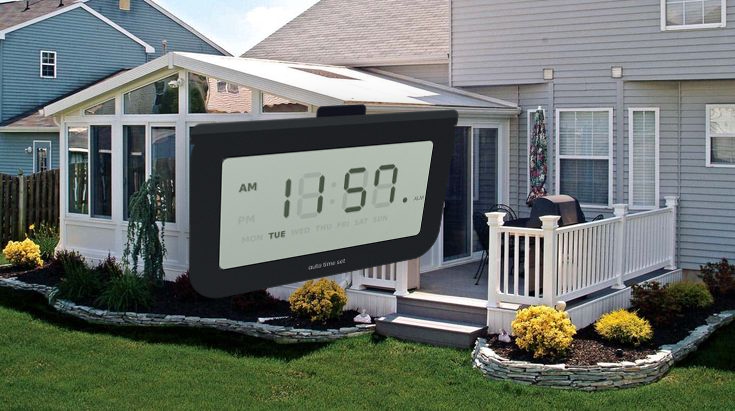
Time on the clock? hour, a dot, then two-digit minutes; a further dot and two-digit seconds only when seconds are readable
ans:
11.57
